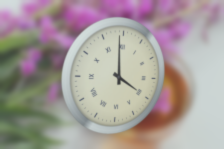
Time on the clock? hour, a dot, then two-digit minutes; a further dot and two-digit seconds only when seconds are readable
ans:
3.59
